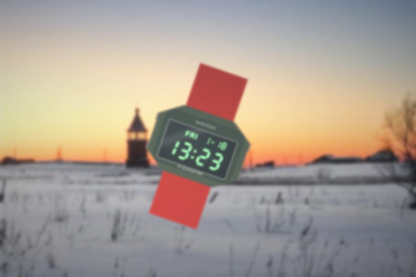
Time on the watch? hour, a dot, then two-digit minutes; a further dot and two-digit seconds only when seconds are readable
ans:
13.23
